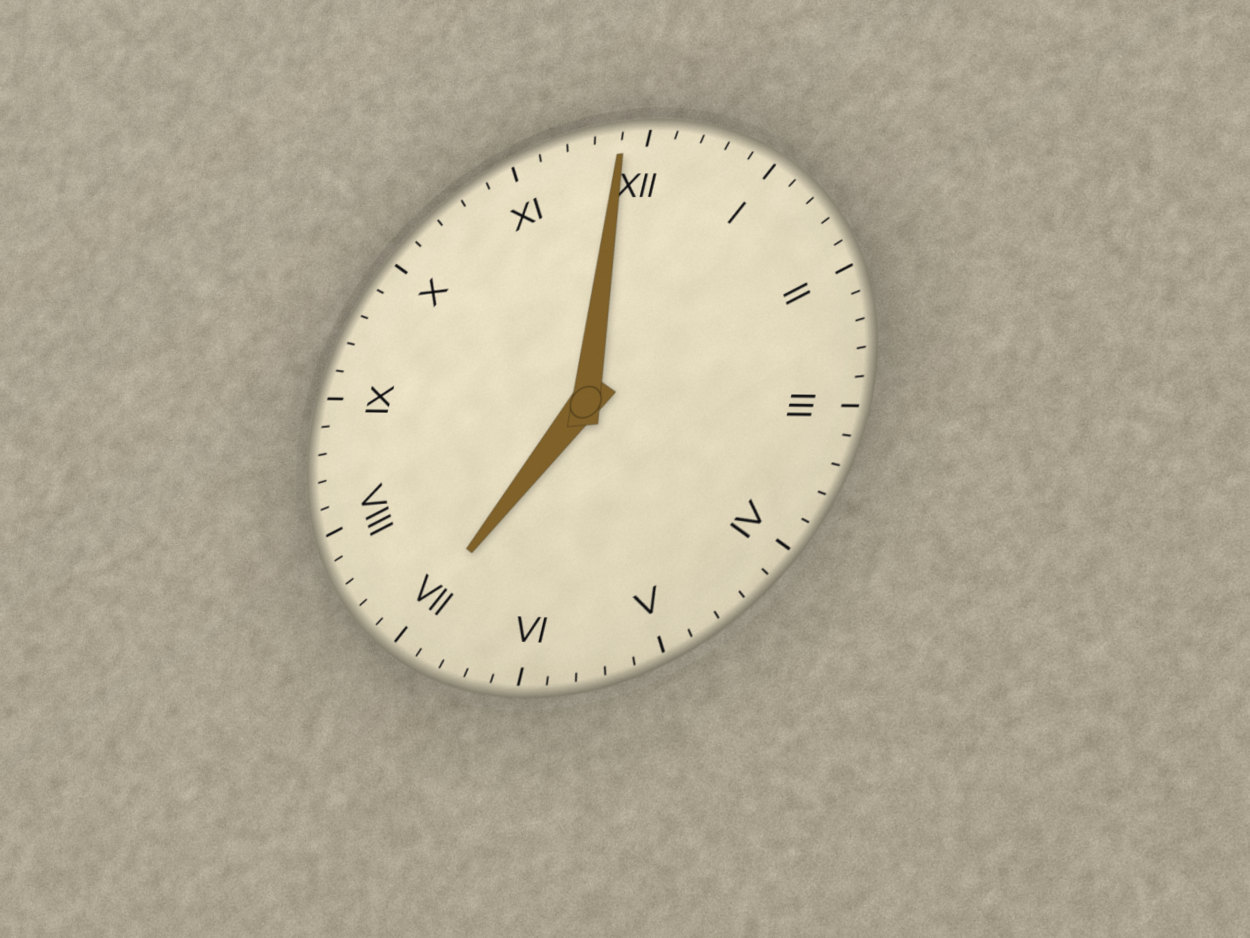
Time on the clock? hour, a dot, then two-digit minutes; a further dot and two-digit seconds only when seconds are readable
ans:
6.59
